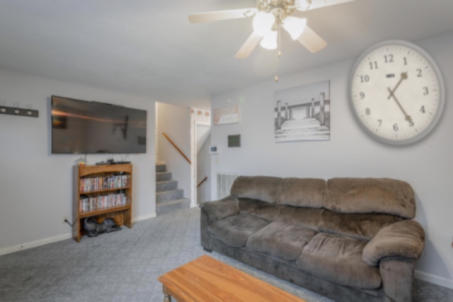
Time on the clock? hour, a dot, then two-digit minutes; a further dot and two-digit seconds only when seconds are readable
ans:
1.25
